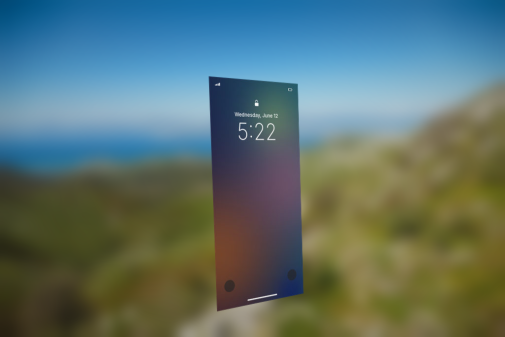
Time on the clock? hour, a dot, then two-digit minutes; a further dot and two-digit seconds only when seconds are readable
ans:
5.22
